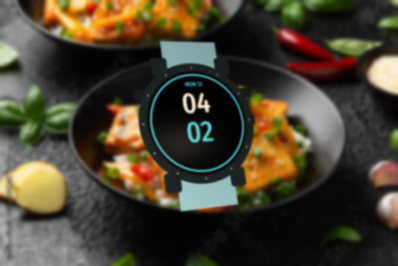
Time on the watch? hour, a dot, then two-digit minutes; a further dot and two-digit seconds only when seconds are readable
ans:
4.02
